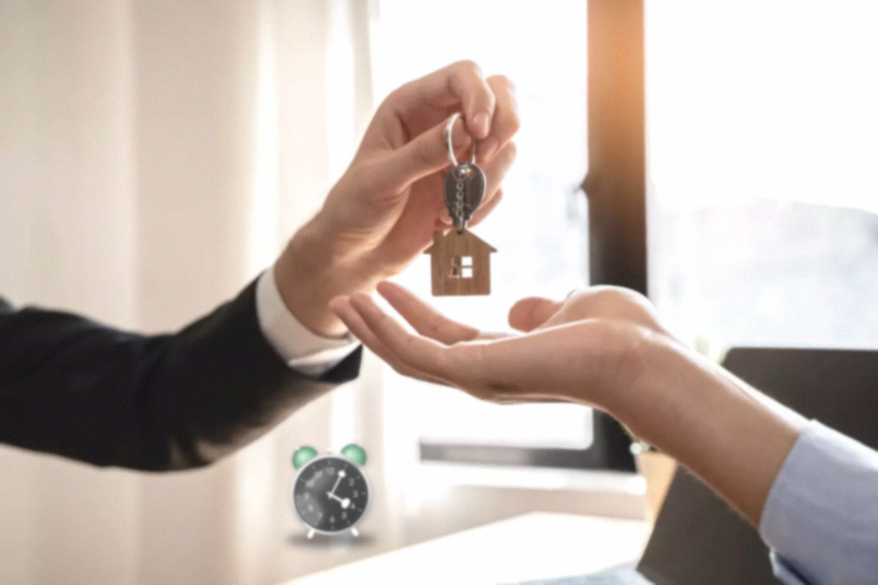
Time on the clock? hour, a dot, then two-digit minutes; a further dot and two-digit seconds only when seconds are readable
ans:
4.05
